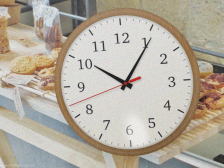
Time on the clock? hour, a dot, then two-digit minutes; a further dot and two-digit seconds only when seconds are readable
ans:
10.05.42
